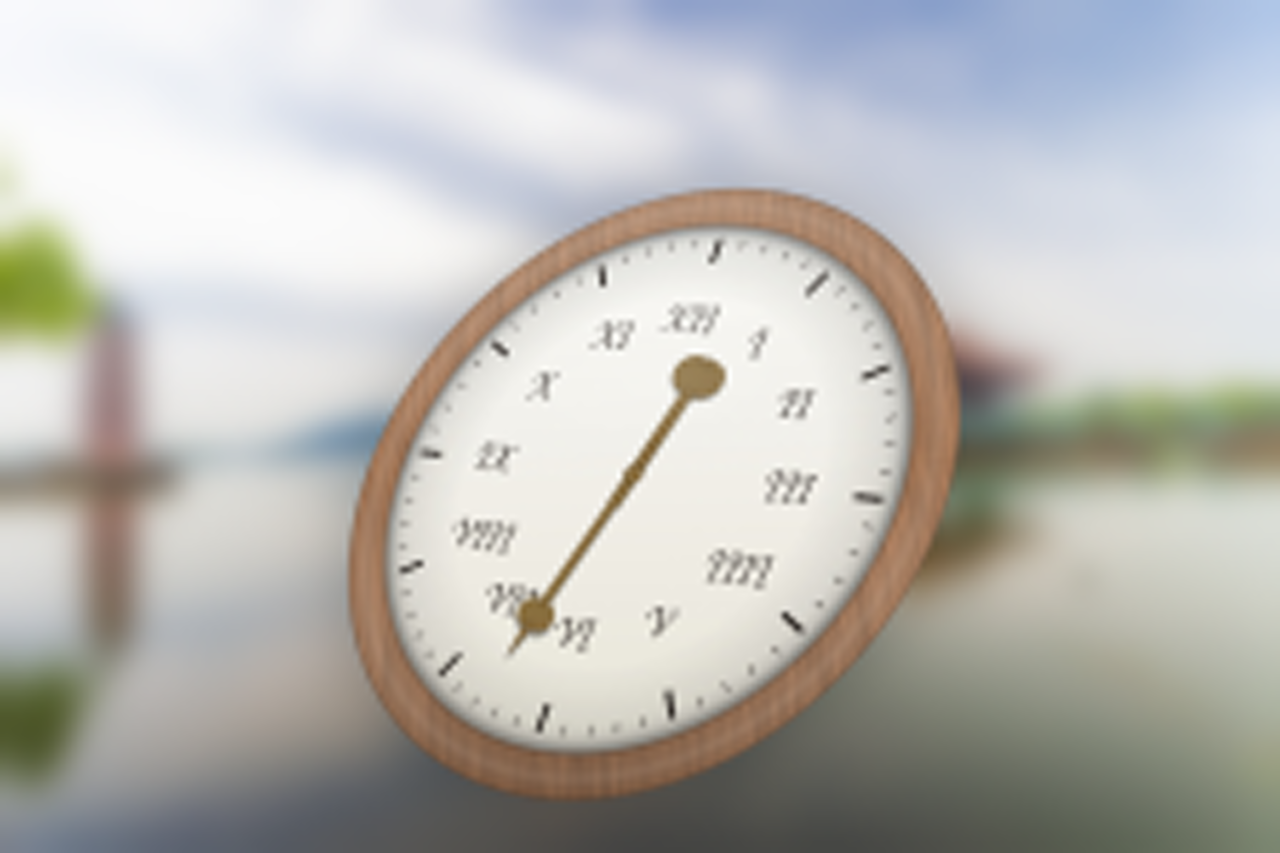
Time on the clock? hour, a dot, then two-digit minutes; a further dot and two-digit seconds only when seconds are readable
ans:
12.33
